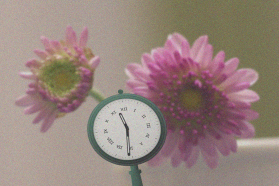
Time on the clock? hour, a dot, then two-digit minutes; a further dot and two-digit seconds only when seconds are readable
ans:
11.31
